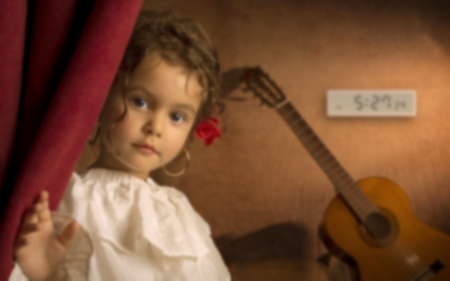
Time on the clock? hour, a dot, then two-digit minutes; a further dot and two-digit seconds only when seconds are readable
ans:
5.27
